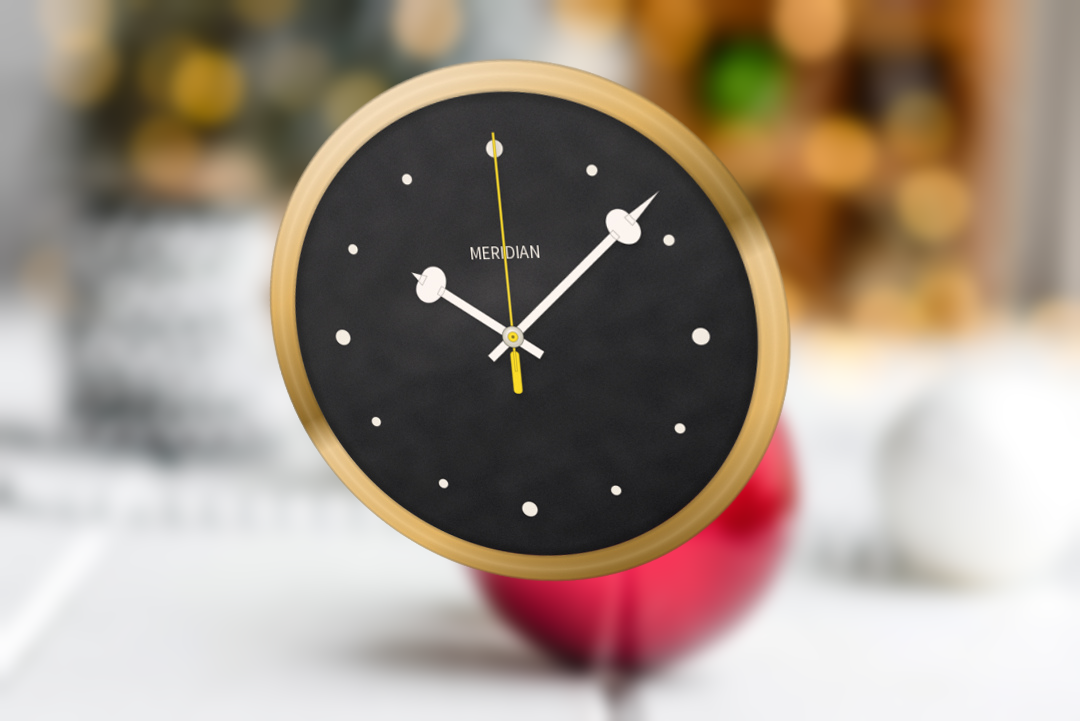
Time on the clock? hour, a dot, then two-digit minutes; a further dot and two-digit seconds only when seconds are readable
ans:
10.08.00
